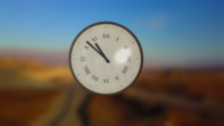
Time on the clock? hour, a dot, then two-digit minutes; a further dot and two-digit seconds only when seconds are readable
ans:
10.52
